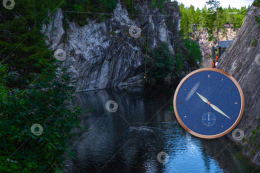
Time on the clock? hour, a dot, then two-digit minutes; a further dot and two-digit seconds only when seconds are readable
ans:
10.21
